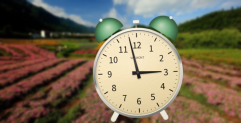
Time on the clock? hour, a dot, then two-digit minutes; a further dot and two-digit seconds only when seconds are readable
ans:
2.58
